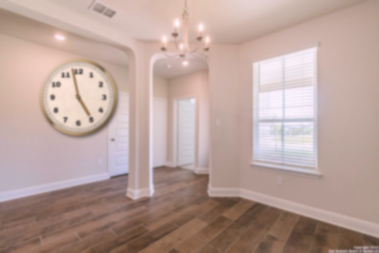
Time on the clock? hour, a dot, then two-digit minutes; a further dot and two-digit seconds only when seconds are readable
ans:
4.58
